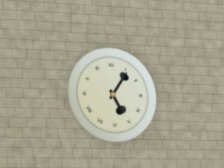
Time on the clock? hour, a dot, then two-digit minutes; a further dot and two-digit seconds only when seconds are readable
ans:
5.06
